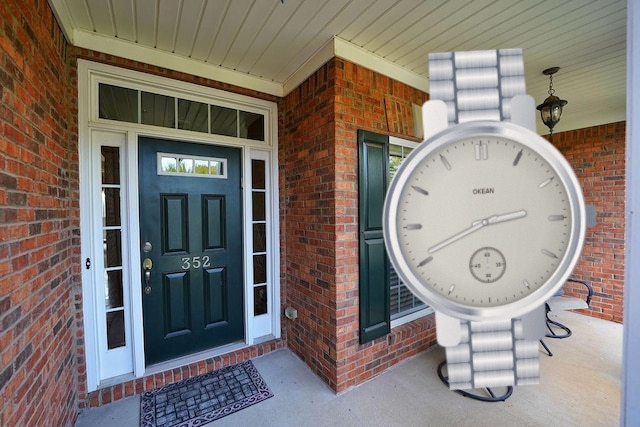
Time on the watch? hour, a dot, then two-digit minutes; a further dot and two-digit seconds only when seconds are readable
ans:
2.41
